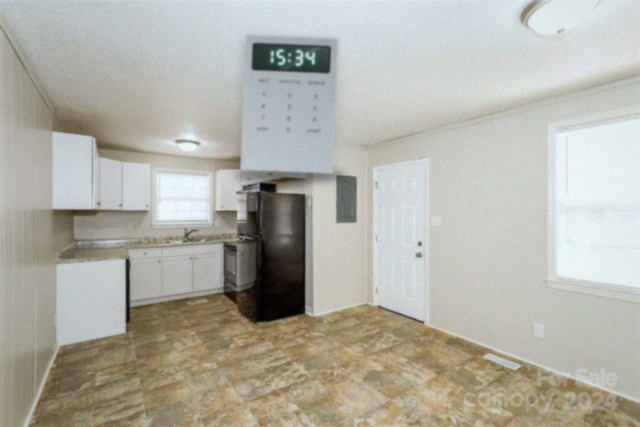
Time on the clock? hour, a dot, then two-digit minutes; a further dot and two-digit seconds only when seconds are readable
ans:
15.34
